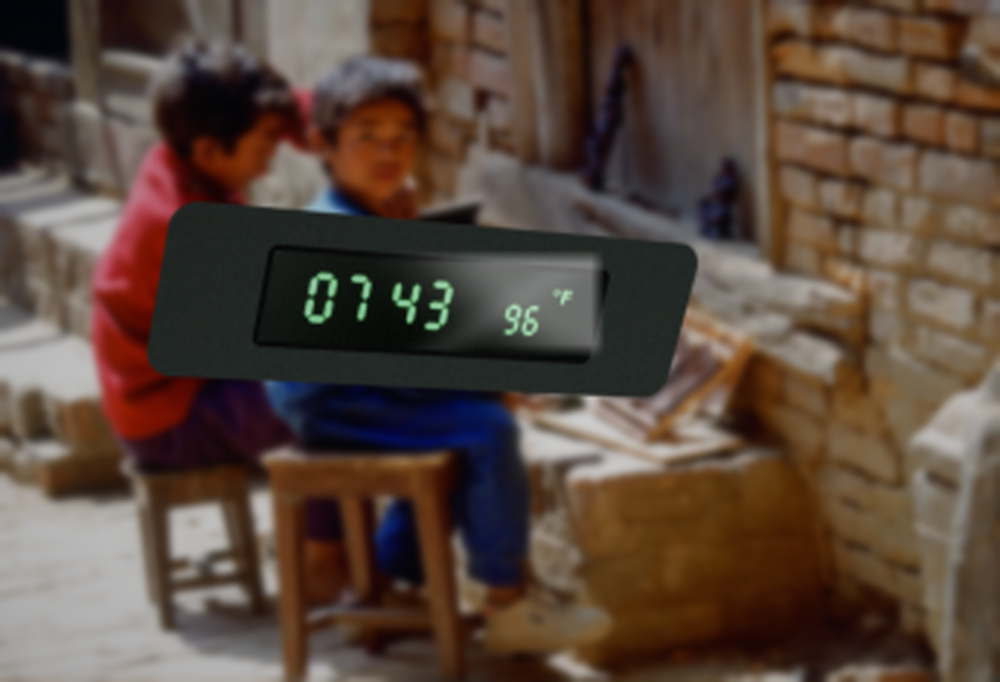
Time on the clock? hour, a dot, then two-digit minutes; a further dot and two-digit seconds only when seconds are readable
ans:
7.43
